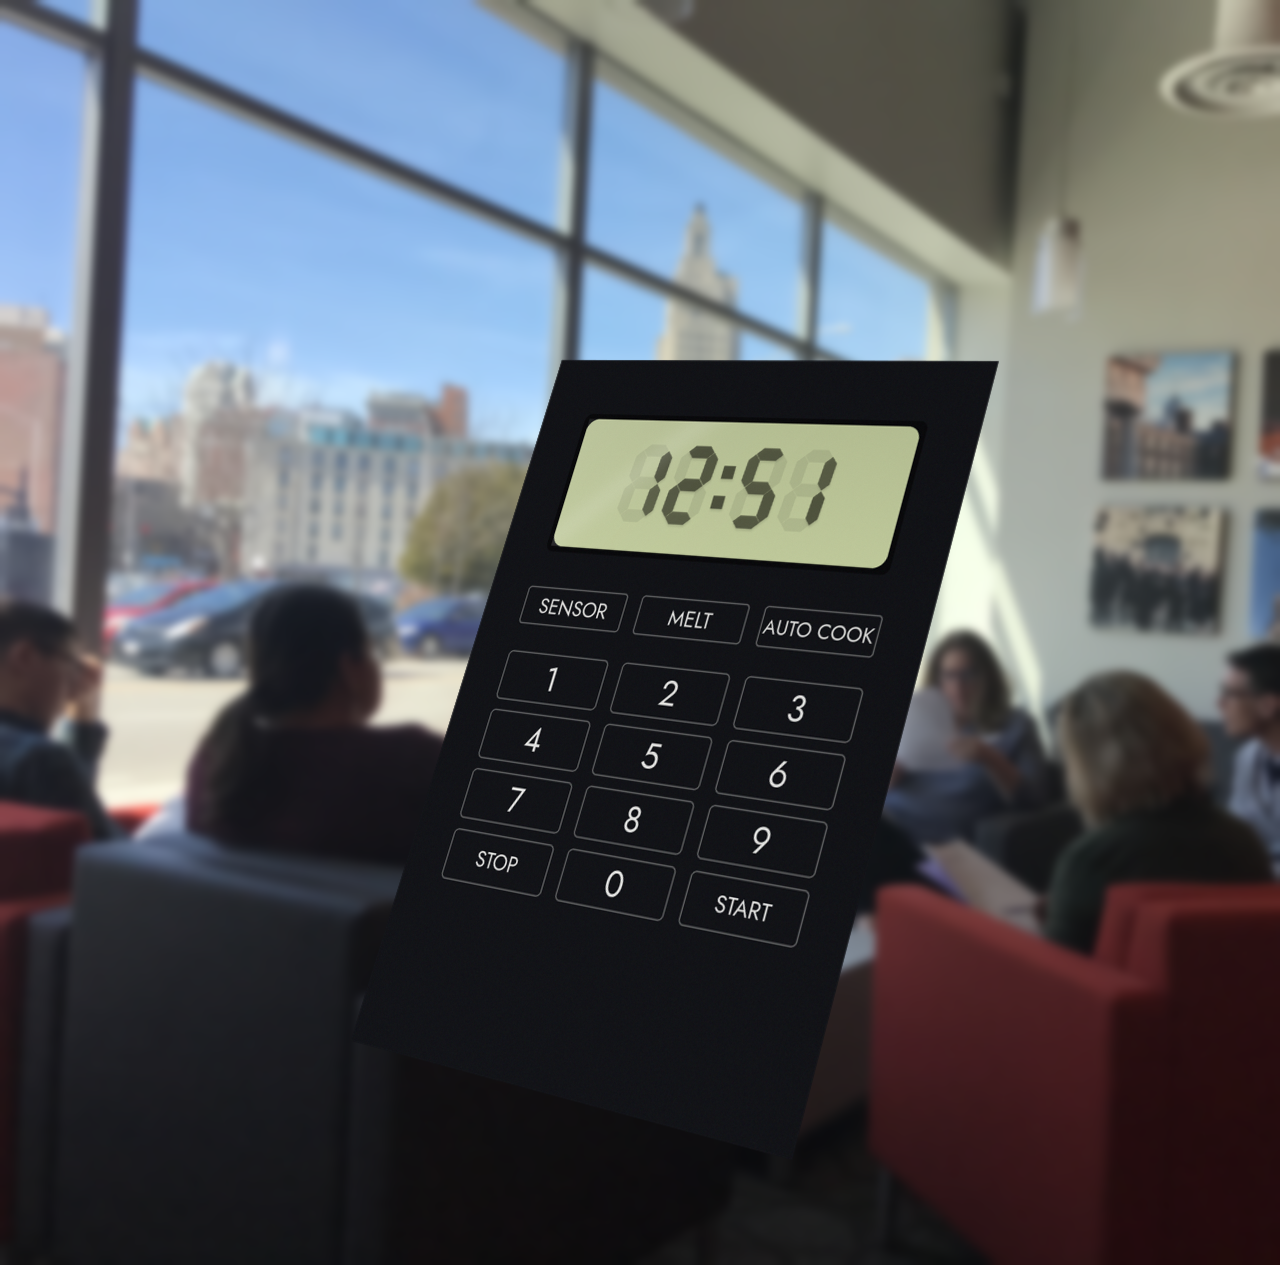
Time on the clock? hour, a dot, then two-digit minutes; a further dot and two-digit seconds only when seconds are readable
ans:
12.51
